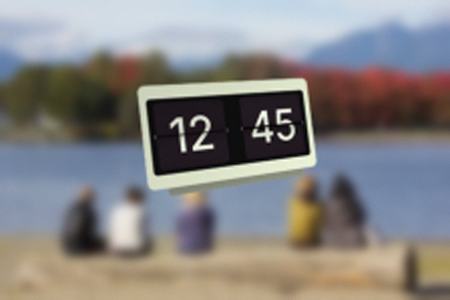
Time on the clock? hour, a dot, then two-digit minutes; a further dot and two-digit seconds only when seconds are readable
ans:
12.45
